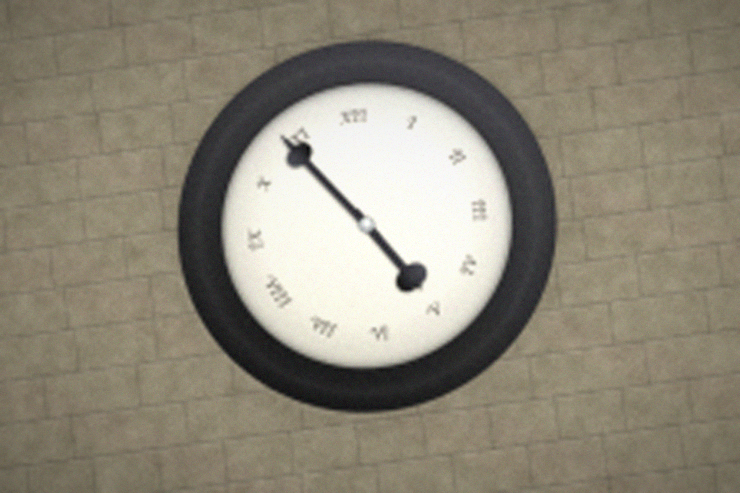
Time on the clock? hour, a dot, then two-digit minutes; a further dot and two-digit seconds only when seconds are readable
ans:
4.54
